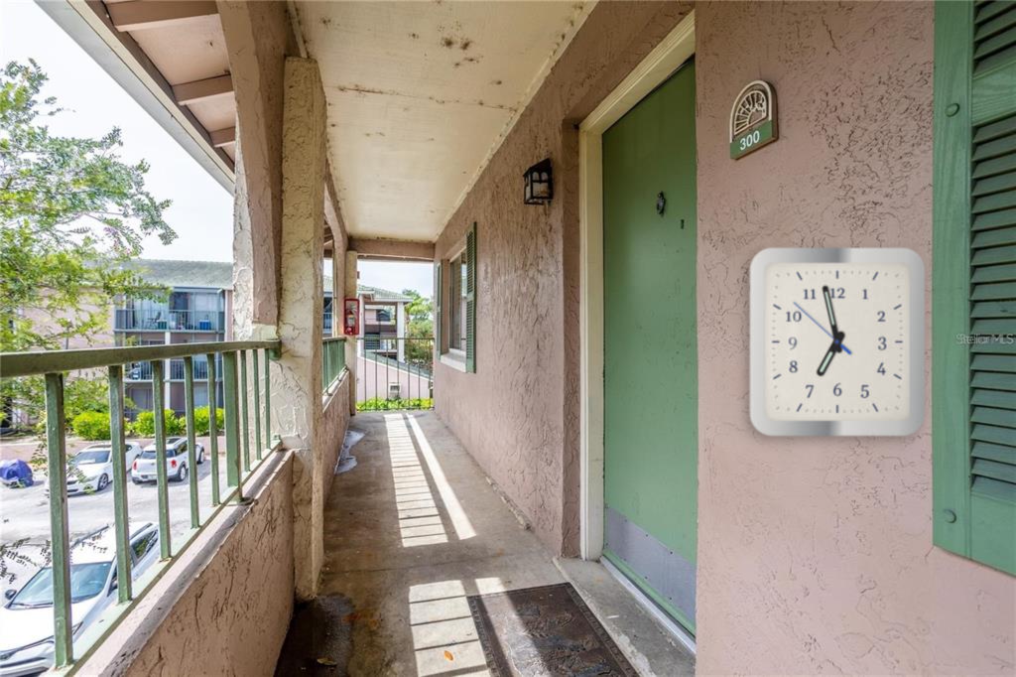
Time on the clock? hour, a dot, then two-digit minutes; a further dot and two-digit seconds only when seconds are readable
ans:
6.57.52
